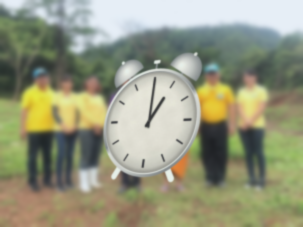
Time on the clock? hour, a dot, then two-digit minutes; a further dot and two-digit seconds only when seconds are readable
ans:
1.00
